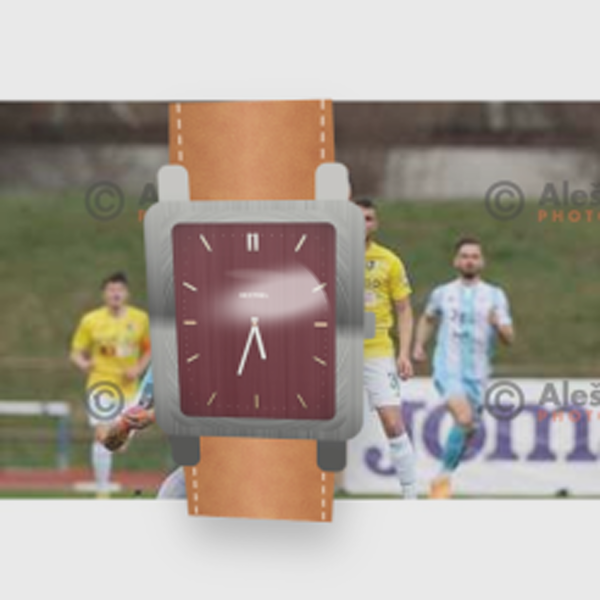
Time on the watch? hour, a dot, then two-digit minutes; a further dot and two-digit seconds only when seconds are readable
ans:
5.33
